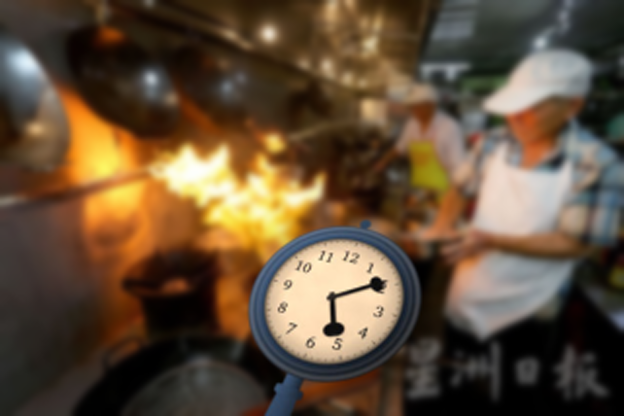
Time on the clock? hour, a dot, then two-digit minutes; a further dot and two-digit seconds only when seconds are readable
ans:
5.09
